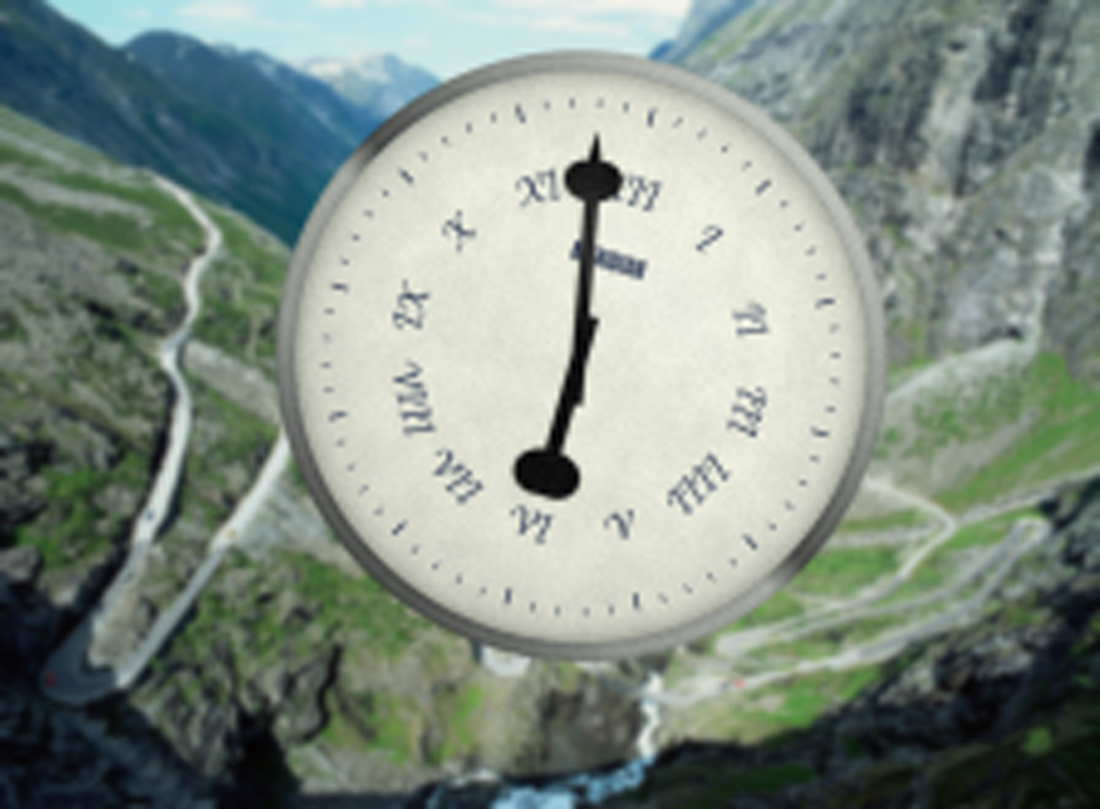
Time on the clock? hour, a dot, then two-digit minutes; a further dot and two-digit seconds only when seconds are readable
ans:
5.58
